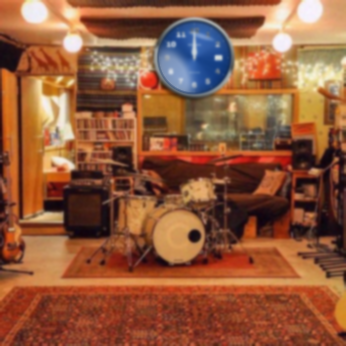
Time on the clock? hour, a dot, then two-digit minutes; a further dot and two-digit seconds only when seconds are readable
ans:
12.00
